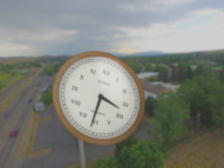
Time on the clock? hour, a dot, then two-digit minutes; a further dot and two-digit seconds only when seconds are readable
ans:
3.31
